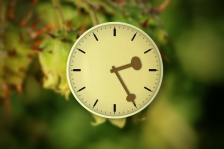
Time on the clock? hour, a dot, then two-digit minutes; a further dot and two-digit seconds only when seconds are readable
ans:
2.25
